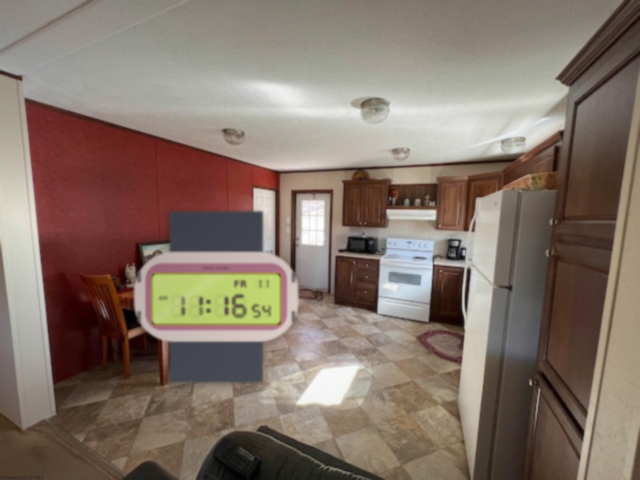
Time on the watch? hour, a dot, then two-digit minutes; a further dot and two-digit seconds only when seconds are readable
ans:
11.16.54
